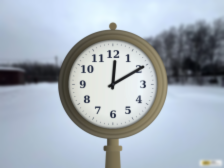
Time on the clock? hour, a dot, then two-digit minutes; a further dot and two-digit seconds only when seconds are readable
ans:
12.10
